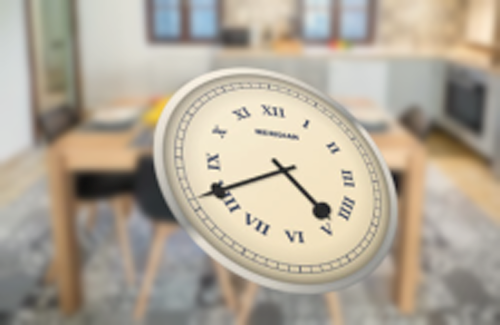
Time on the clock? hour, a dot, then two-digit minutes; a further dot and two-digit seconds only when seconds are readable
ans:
4.41
